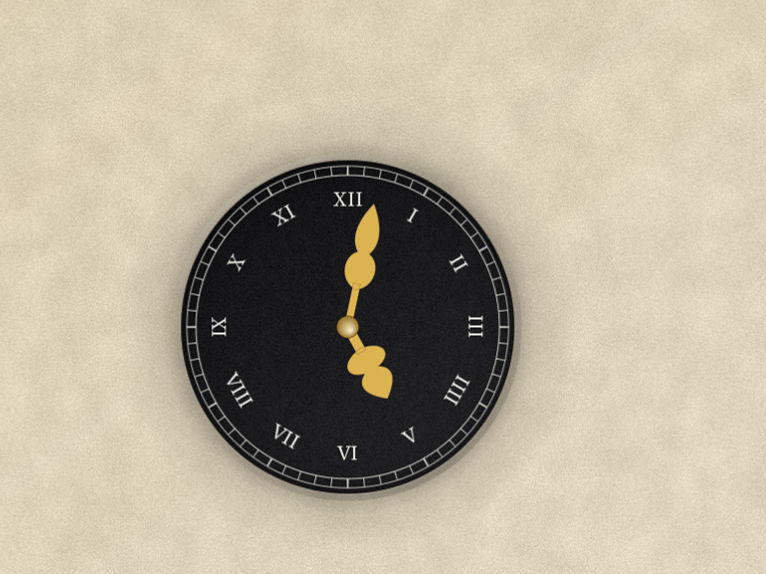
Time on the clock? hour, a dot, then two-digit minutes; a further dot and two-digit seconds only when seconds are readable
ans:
5.02
